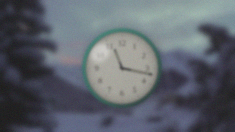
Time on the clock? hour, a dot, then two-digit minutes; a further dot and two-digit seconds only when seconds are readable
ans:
11.17
